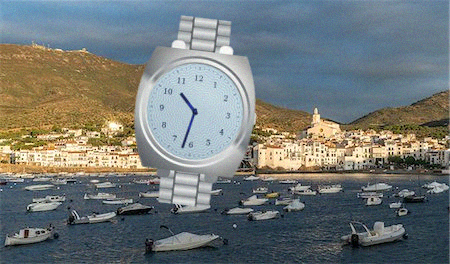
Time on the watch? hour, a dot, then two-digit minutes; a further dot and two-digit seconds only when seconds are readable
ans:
10.32
